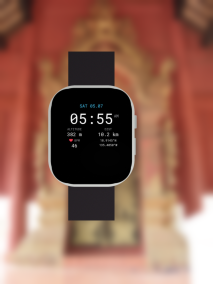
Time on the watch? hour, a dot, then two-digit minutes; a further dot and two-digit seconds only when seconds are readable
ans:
5.55
